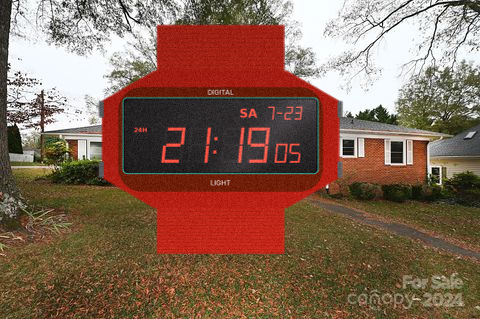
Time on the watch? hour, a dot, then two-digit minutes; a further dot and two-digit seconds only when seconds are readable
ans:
21.19.05
